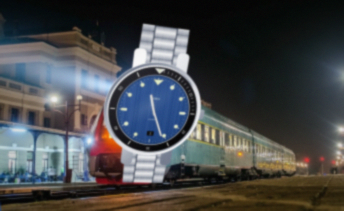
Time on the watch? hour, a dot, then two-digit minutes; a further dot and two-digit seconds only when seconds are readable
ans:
11.26
